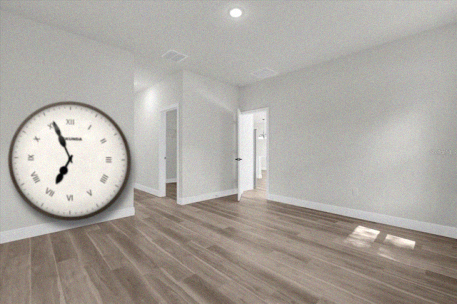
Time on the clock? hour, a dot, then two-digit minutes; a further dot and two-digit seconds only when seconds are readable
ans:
6.56
